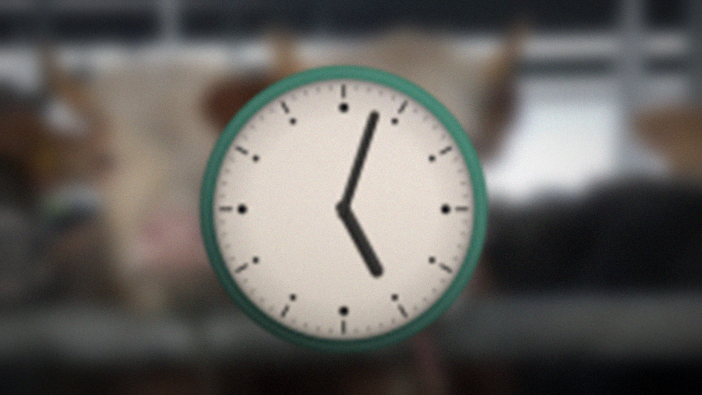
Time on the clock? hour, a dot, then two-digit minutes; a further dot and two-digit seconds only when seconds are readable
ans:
5.03
